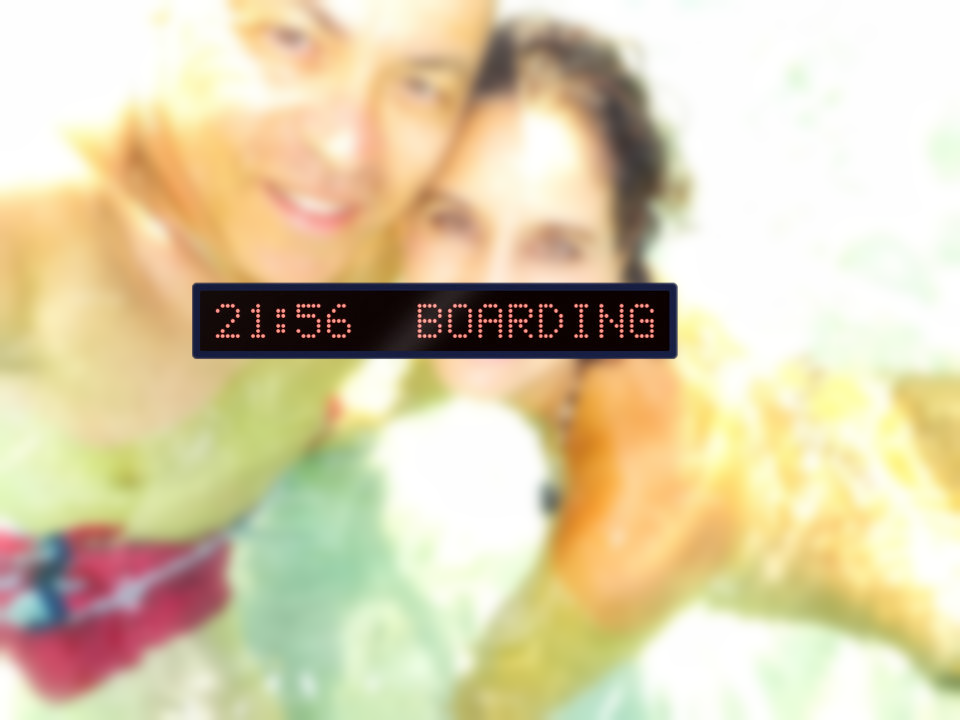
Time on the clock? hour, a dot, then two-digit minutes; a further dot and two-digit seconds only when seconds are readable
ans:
21.56
